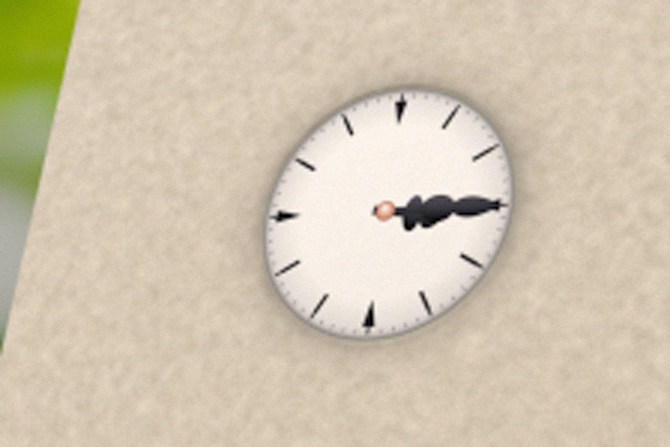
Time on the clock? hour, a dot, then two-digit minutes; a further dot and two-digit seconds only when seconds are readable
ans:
3.15
